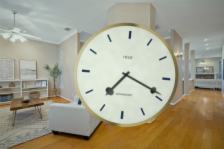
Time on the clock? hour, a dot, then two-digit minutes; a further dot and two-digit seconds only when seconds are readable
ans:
7.19
